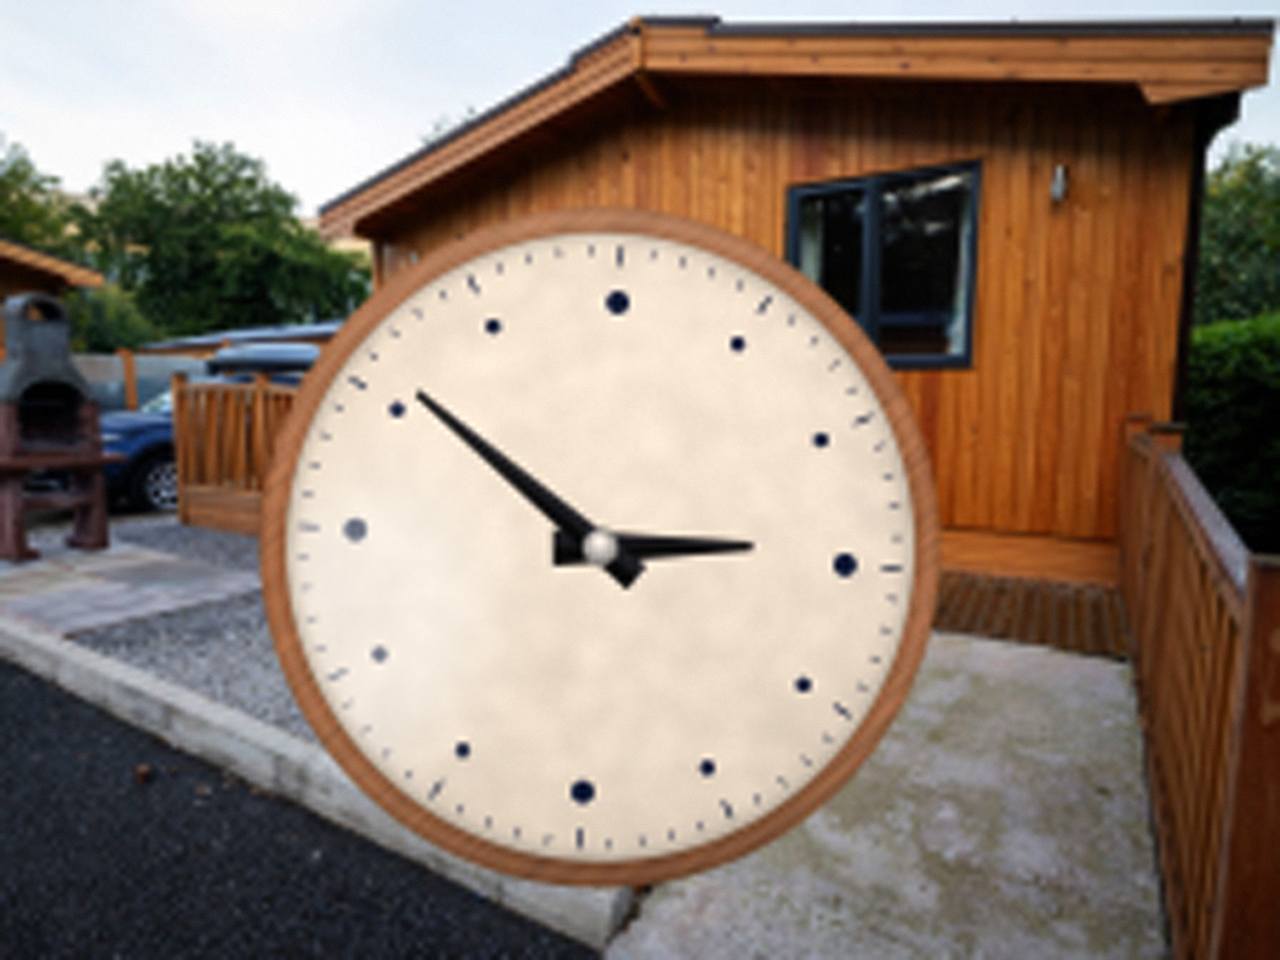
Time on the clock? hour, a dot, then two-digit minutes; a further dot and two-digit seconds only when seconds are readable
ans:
2.51
